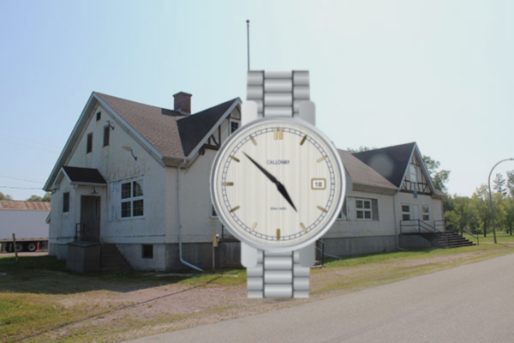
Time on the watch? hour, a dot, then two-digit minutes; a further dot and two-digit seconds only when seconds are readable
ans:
4.52
